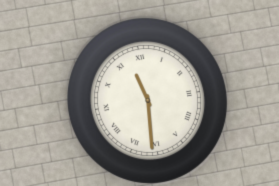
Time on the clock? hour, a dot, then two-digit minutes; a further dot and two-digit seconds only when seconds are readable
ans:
11.31
